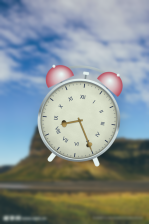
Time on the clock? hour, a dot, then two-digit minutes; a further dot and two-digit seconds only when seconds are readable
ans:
8.25
